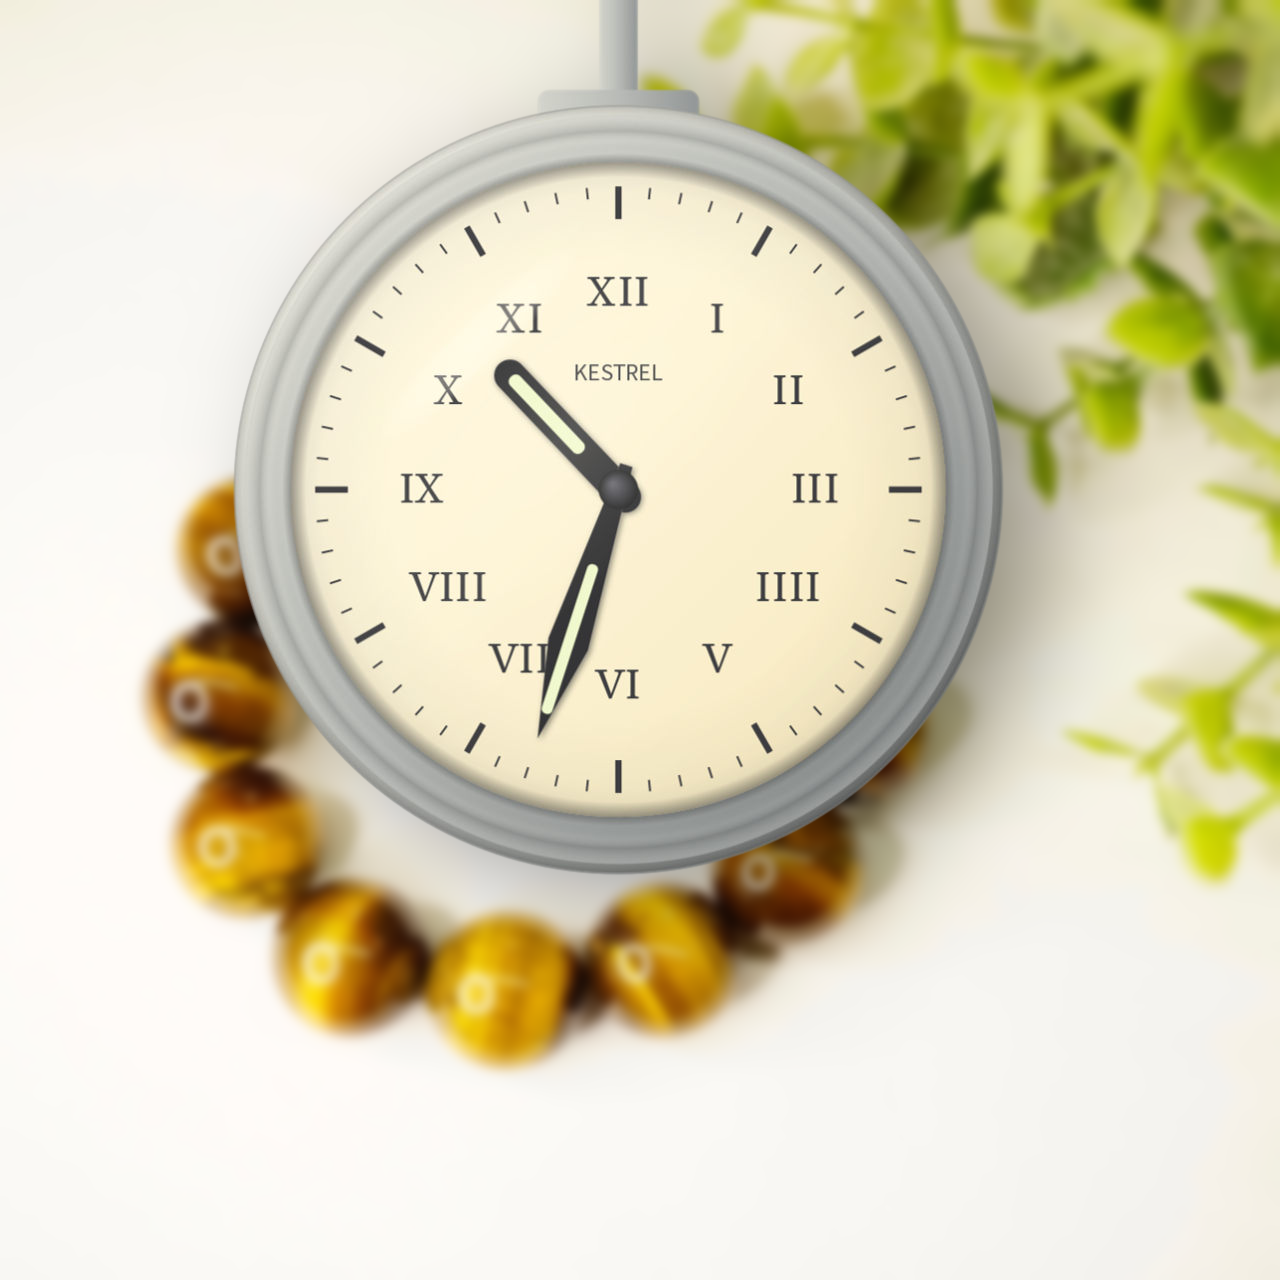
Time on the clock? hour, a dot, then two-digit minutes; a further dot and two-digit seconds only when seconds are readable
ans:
10.33
